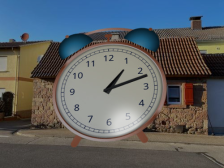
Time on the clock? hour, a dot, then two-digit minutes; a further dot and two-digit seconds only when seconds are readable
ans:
1.12
